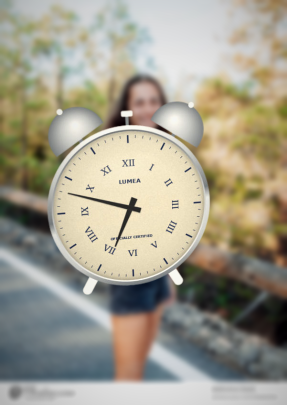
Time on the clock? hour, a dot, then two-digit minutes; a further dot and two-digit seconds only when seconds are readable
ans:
6.48
